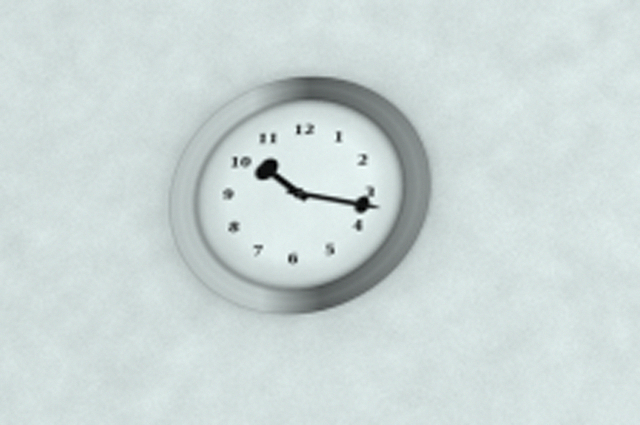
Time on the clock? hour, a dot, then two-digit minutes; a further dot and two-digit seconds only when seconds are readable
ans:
10.17
